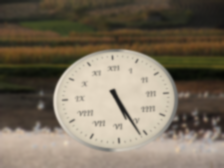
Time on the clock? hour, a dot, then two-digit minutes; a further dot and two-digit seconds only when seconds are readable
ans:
5.26
